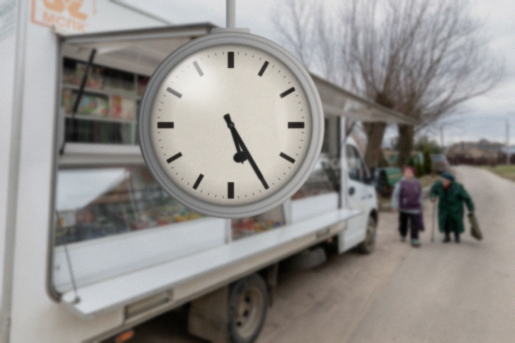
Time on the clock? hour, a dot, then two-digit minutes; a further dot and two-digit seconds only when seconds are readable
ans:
5.25
